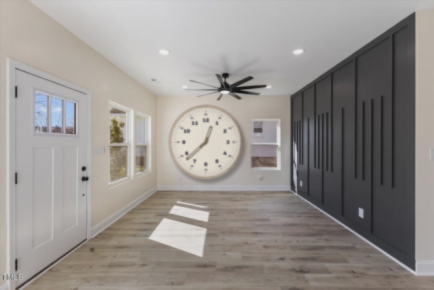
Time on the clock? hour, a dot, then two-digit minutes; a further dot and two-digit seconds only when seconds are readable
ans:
12.38
